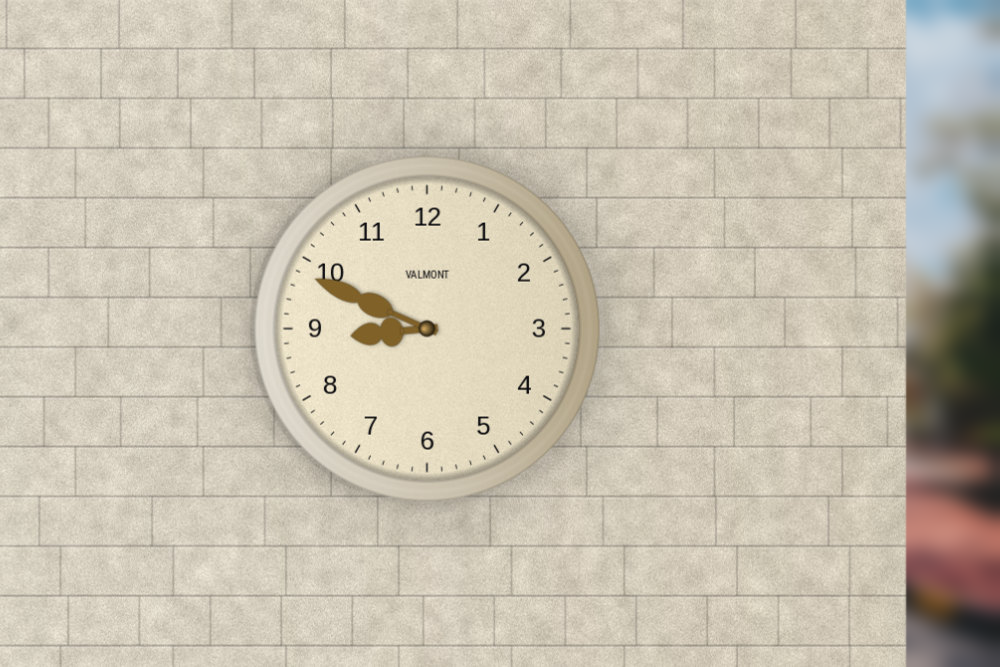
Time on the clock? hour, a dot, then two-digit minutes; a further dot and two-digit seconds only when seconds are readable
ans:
8.49
